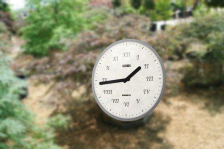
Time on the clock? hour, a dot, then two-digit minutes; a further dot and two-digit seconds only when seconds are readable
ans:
1.44
